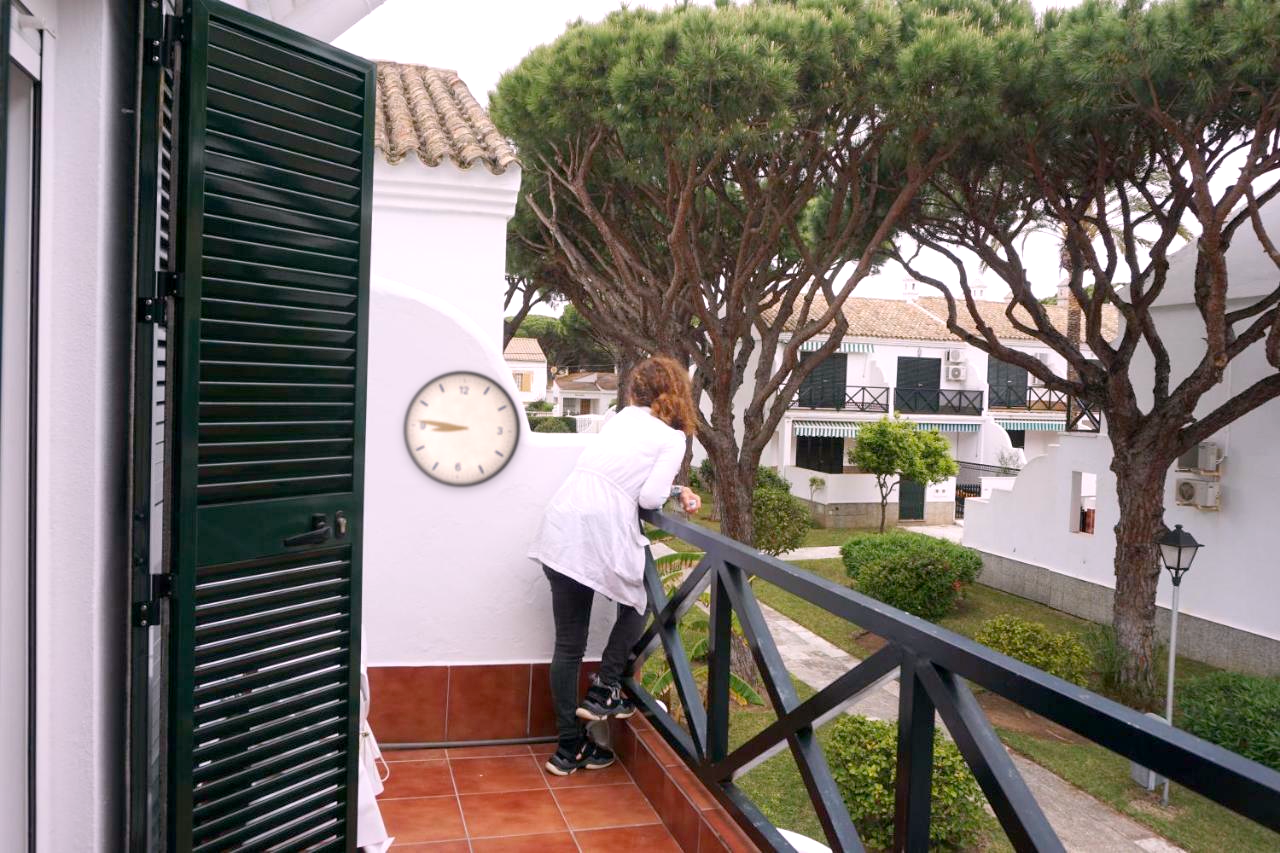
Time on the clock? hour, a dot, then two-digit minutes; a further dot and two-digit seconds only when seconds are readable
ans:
8.46
